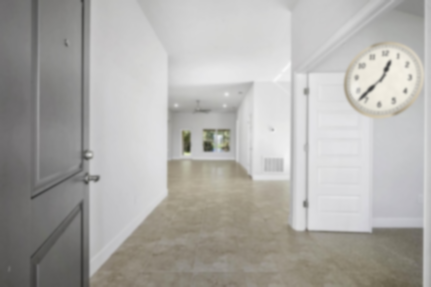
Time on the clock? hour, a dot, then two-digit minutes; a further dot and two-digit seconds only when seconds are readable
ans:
12.37
